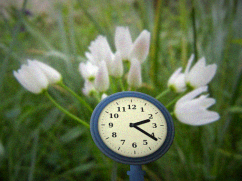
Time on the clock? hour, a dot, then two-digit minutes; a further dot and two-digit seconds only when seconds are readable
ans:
2.21
